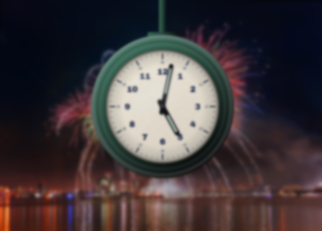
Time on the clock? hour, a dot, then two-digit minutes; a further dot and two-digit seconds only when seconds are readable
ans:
5.02
